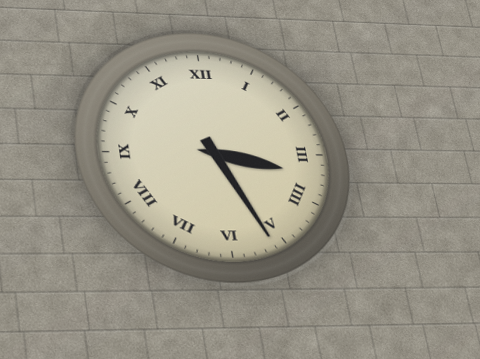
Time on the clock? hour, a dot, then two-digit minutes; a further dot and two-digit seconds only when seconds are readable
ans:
3.26
